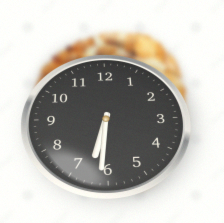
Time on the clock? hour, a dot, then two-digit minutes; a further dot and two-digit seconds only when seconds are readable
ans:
6.31
